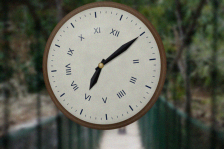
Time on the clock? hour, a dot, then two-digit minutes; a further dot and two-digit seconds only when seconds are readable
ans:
6.05
